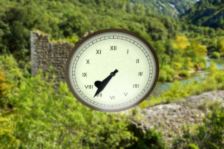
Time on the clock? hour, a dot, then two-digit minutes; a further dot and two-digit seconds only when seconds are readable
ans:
7.36
